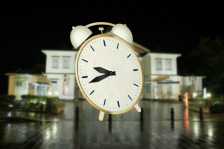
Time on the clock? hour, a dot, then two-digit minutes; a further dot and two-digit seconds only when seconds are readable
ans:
9.43
